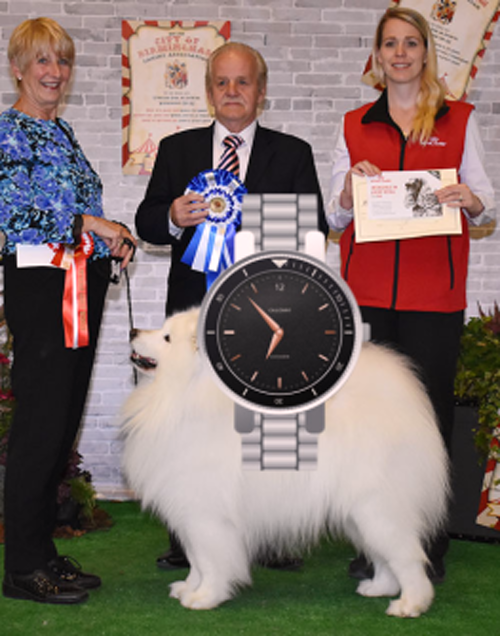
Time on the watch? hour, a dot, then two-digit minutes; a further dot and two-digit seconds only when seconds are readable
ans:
6.53
